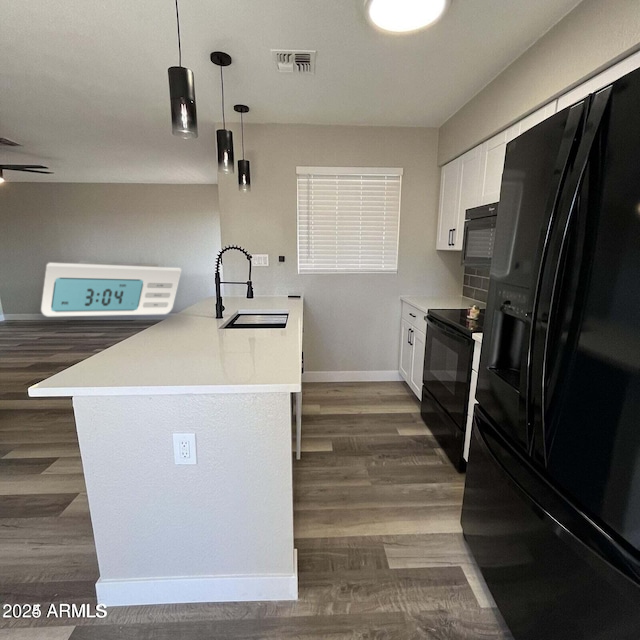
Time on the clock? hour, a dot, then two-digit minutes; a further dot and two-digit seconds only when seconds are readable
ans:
3.04
